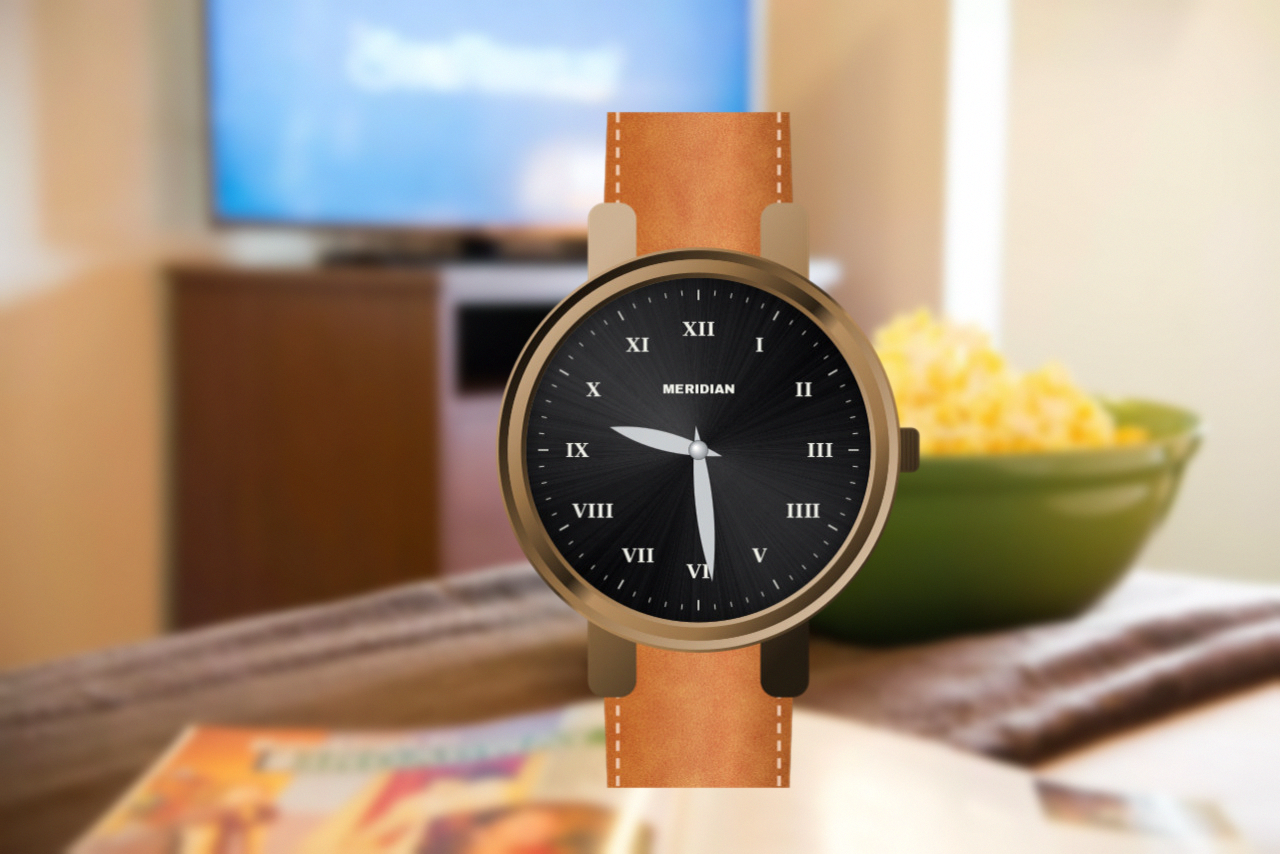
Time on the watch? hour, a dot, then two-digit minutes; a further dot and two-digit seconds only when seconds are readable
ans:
9.29
